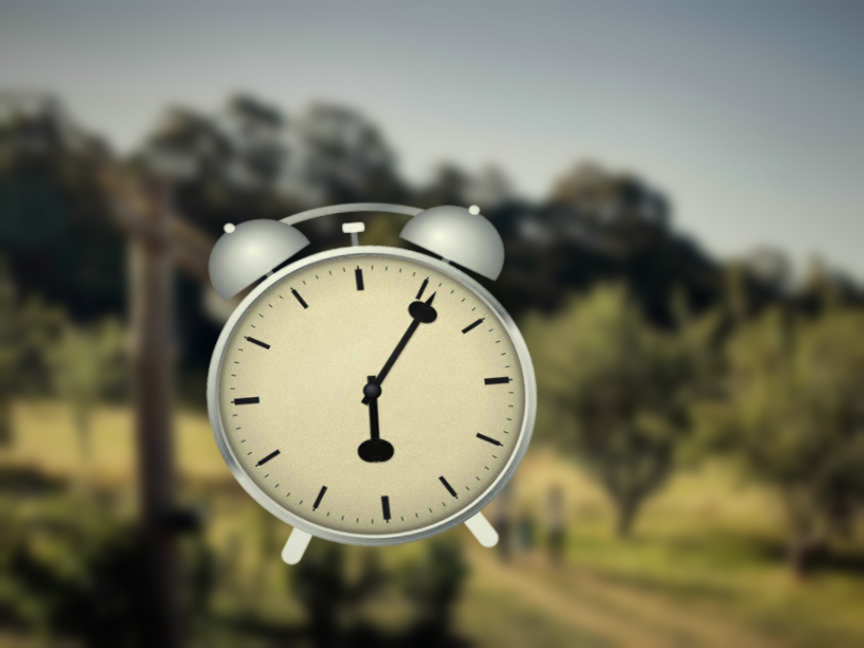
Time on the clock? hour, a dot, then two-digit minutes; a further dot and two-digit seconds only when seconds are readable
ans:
6.06
